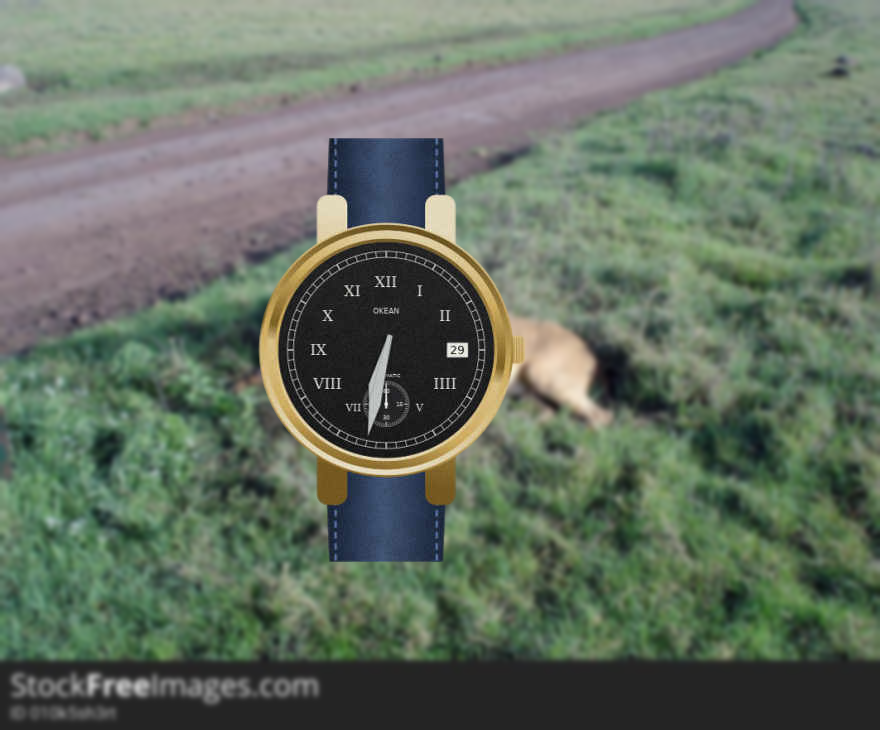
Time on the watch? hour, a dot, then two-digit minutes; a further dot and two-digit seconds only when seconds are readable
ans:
6.32
